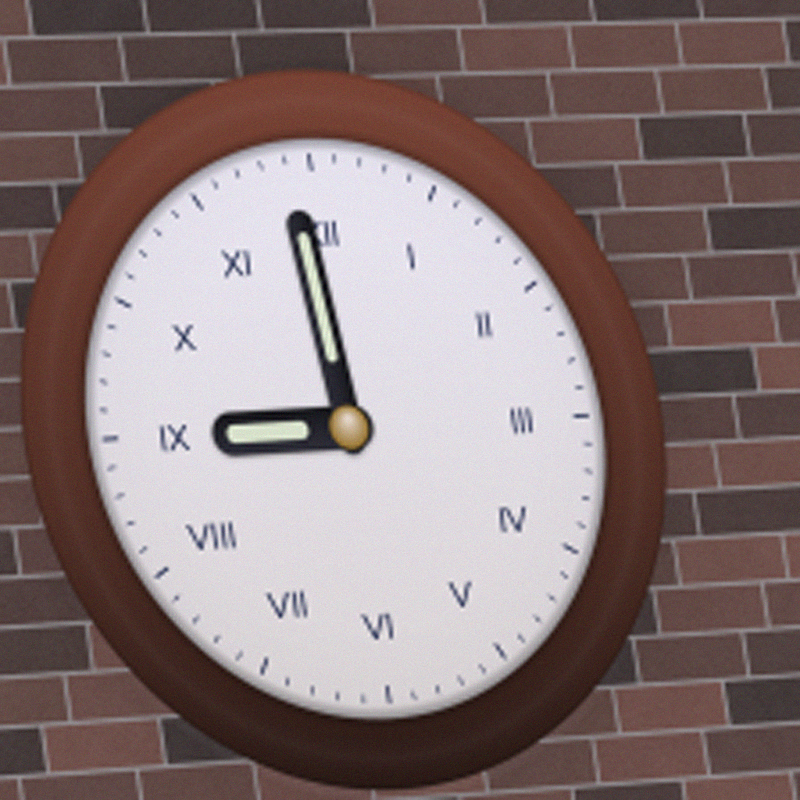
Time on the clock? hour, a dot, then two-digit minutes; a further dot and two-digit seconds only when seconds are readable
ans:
8.59
